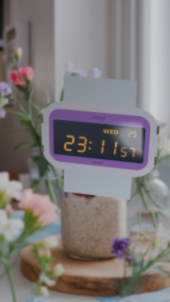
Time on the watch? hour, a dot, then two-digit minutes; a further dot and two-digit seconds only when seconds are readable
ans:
23.11.57
